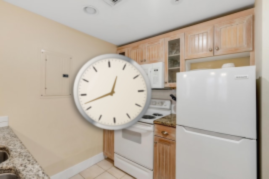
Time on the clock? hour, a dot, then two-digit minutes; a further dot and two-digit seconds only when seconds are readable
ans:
12.42
